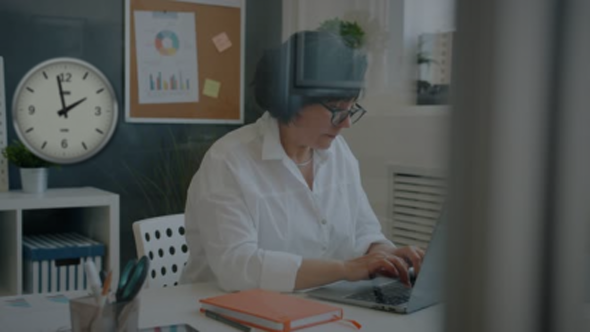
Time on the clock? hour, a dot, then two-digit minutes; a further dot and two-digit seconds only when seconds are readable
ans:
1.58
